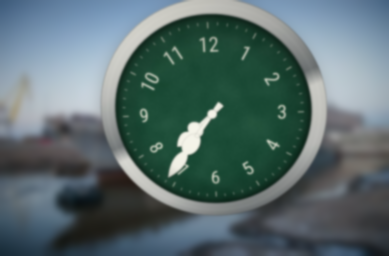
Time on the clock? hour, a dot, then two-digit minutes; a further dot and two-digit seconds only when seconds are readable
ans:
7.36
